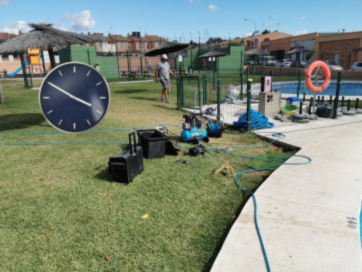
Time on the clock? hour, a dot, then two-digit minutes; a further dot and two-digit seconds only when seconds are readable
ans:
3.50
